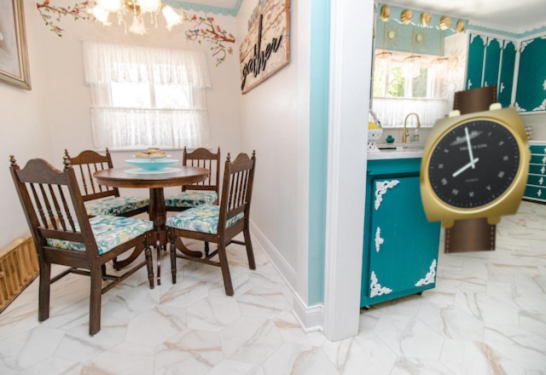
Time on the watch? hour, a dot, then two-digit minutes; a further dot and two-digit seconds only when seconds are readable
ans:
7.58
